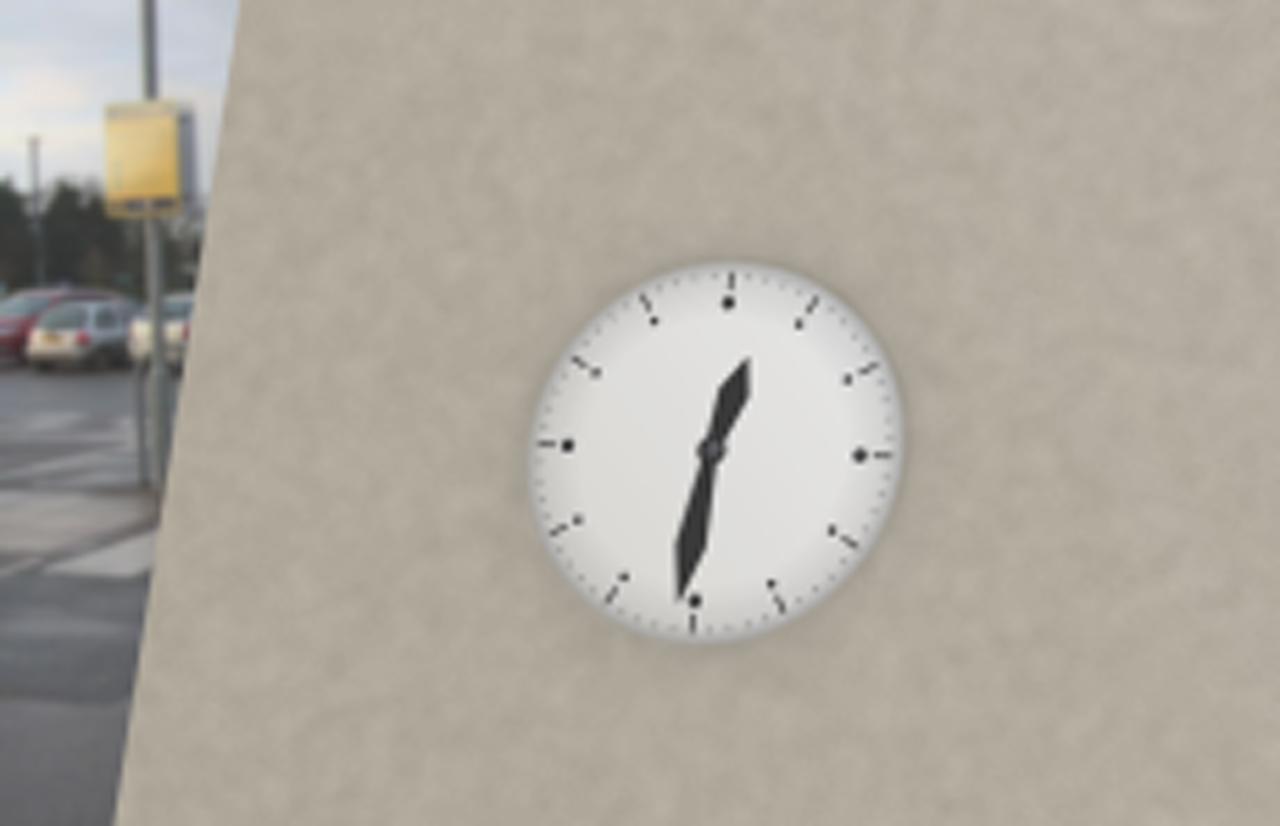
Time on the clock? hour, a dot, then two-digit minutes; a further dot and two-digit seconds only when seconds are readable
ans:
12.31
